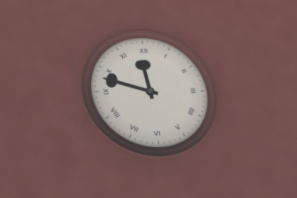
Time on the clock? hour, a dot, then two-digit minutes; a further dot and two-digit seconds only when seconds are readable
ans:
11.48
